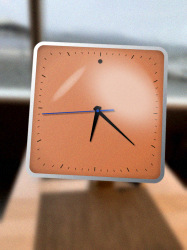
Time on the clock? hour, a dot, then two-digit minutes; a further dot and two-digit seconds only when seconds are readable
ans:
6.21.44
